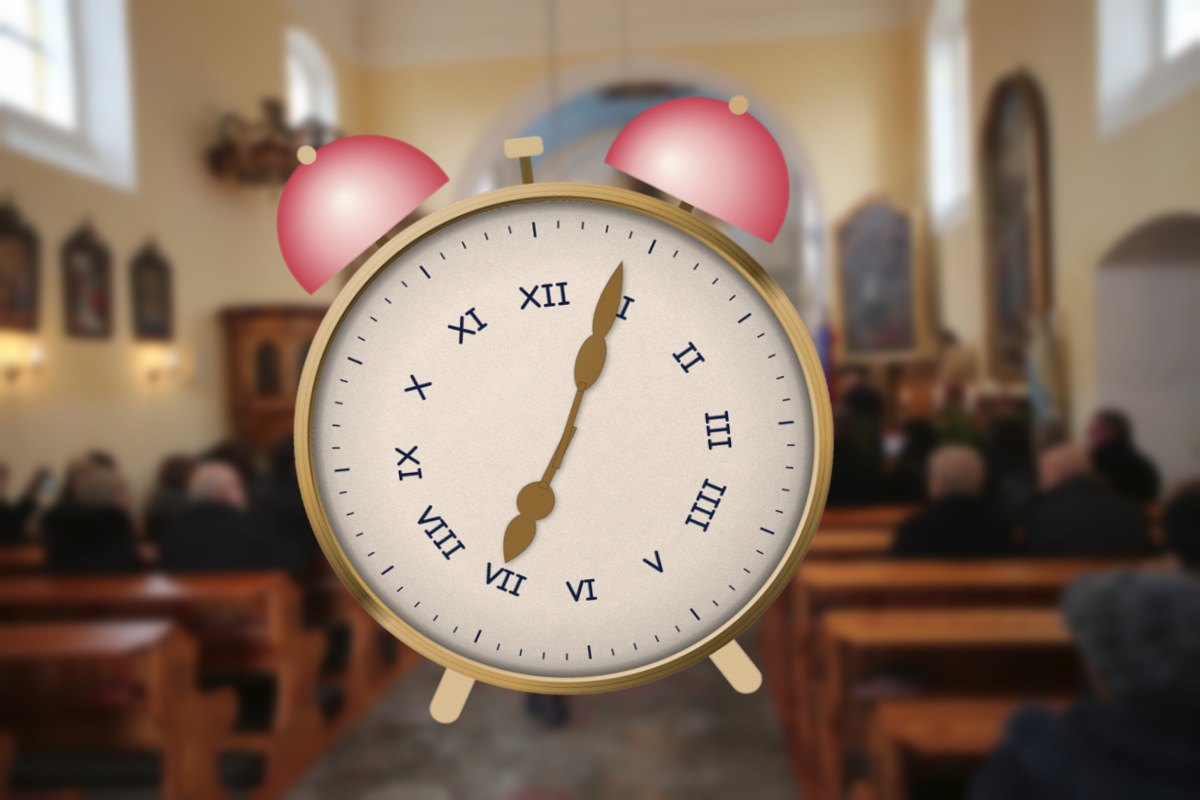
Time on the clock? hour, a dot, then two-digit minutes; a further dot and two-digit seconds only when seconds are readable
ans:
7.04
